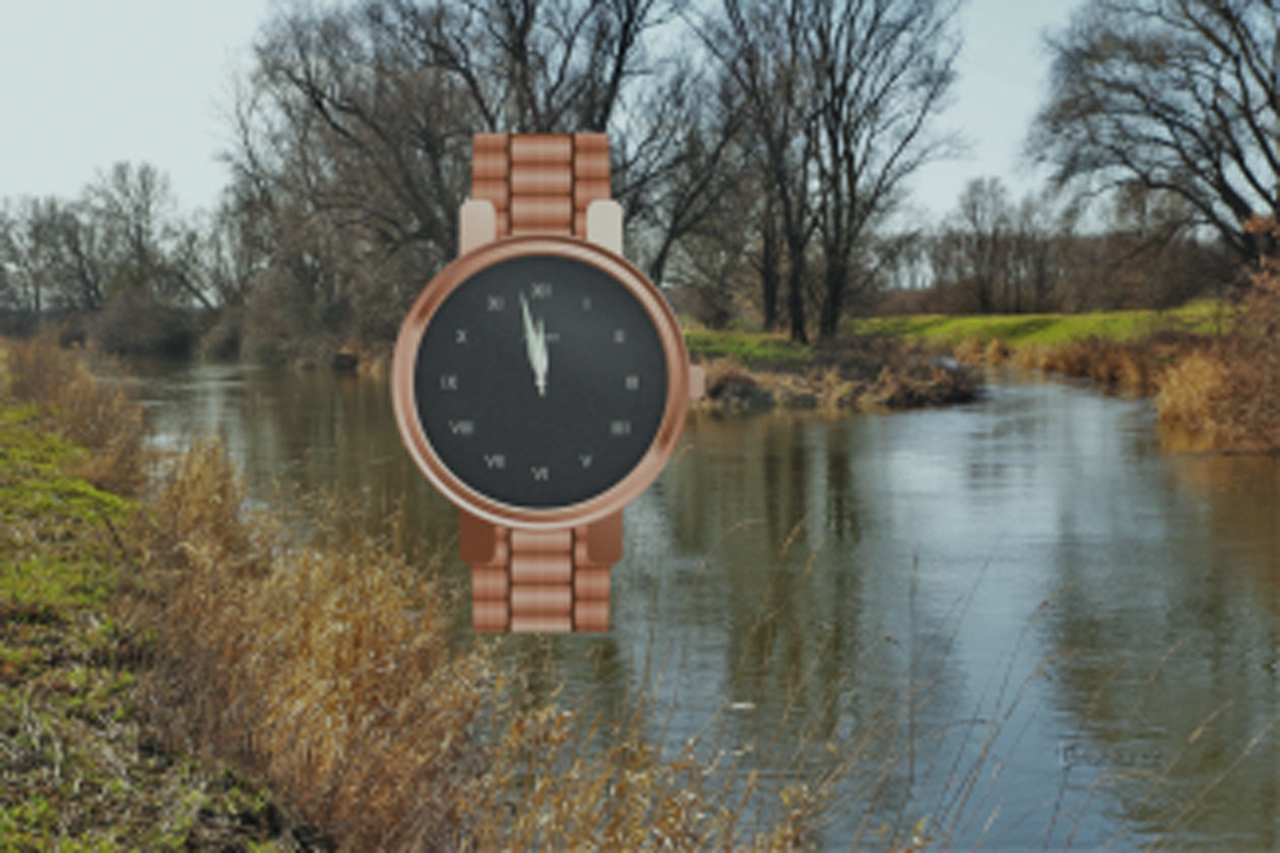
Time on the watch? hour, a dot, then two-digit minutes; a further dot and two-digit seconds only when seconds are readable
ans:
11.58
